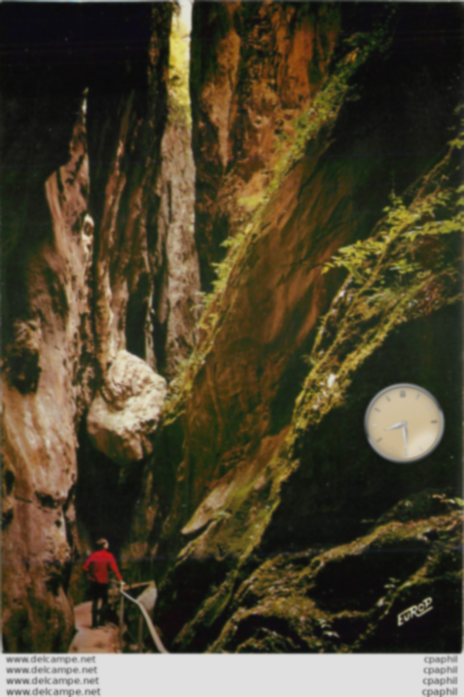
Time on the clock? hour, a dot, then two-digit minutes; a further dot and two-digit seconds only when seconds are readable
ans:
8.30
